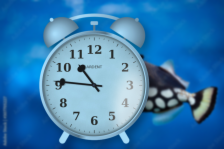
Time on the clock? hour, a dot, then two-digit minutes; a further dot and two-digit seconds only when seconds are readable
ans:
10.46
